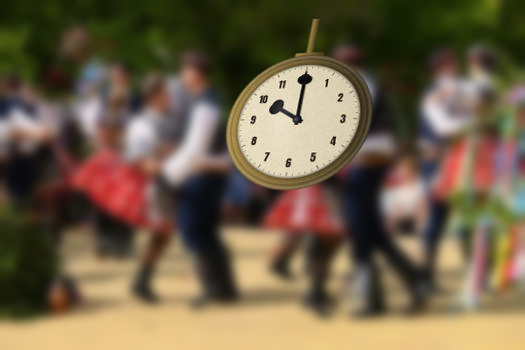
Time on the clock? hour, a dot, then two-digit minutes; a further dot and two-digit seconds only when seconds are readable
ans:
10.00
